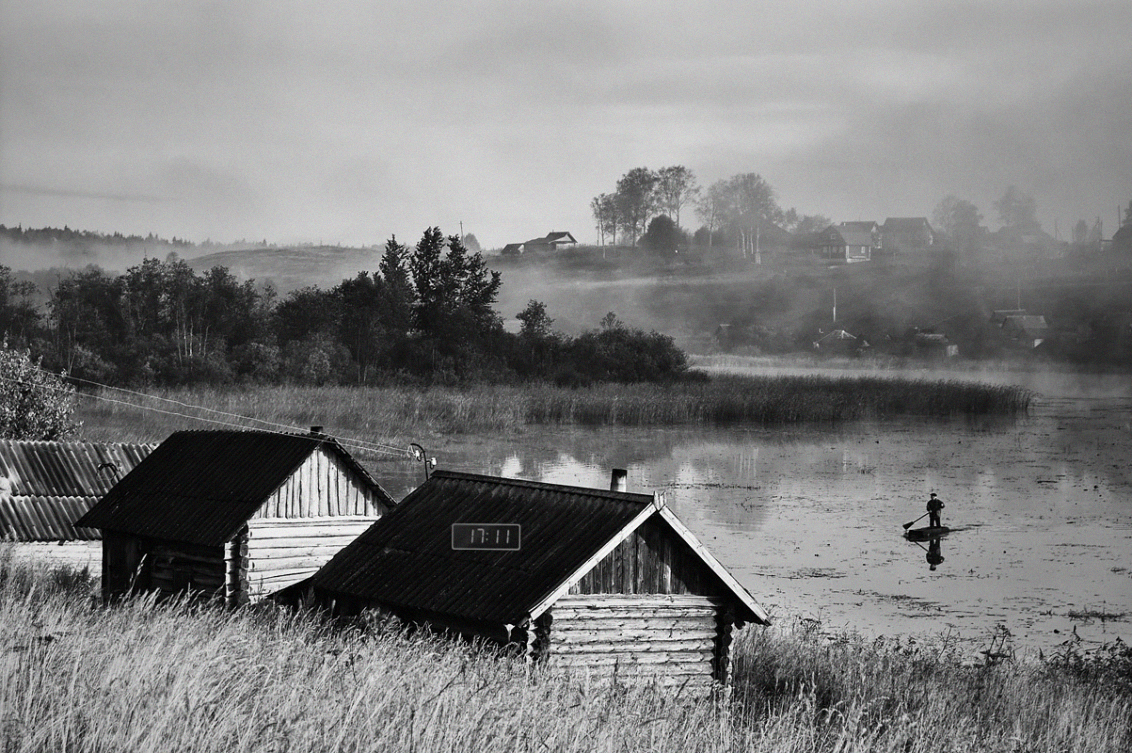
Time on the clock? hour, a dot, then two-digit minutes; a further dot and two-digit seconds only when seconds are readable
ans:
17.11
